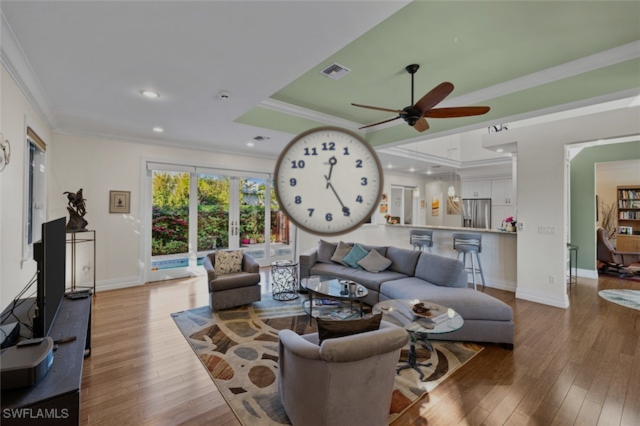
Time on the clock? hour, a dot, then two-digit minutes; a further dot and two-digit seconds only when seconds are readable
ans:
12.25
